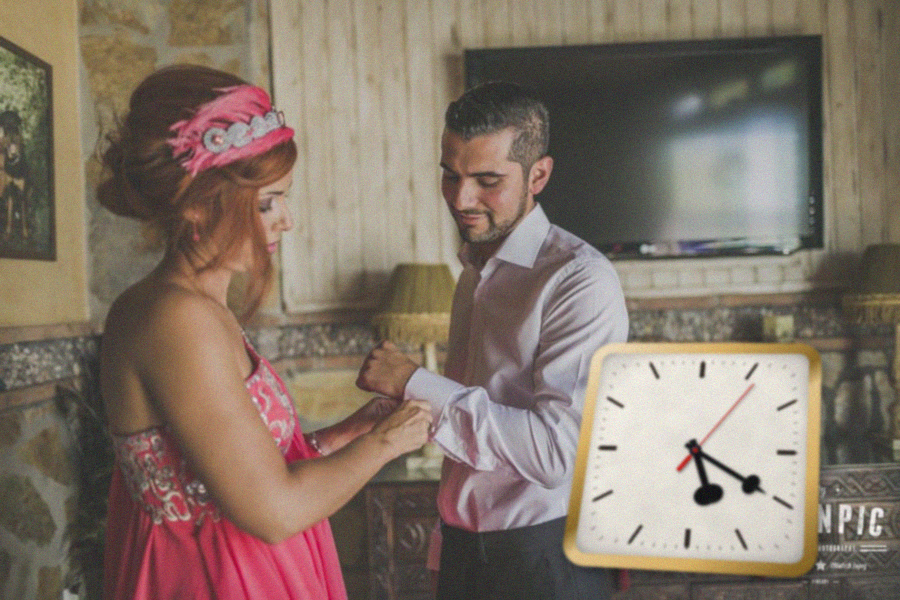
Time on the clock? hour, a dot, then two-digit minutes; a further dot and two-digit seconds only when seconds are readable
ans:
5.20.06
